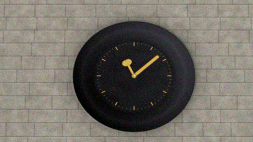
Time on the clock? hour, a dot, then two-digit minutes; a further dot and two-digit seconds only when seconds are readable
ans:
11.08
